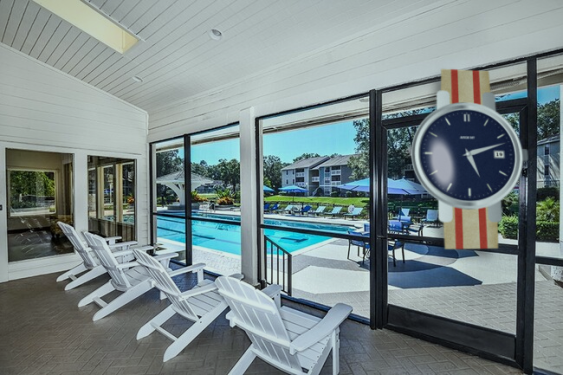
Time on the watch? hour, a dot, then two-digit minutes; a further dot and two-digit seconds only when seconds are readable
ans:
5.12
